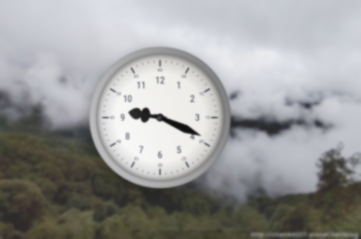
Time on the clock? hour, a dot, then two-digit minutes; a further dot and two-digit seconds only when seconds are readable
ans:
9.19
